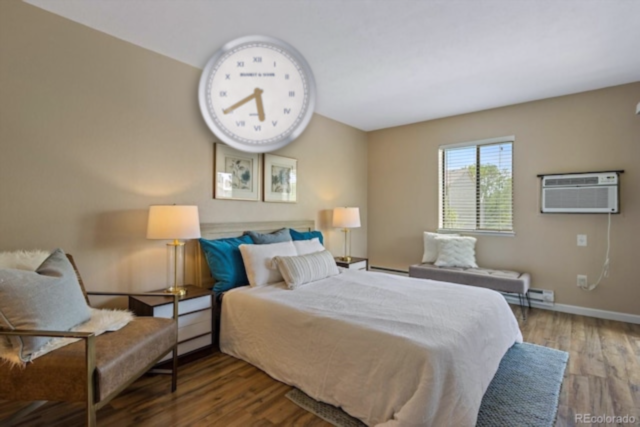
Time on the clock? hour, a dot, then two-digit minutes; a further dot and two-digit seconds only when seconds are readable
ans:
5.40
